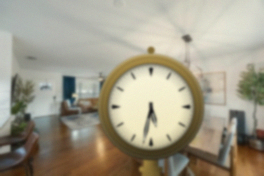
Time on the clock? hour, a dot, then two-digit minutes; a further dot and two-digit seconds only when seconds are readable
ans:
5.32
